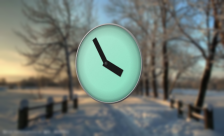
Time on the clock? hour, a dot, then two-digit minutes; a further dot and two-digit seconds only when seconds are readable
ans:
3.55
